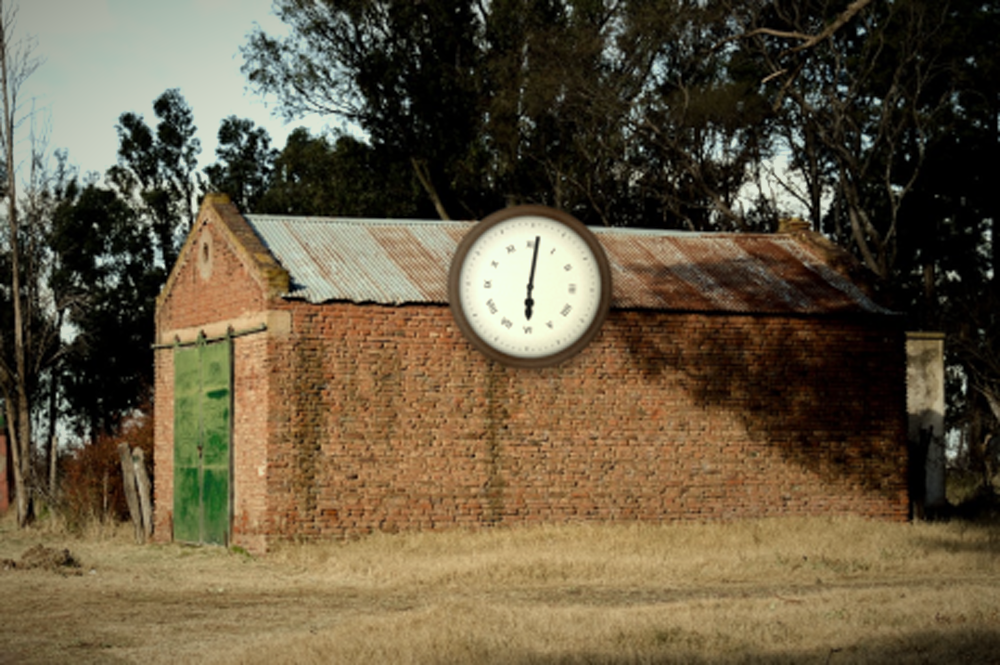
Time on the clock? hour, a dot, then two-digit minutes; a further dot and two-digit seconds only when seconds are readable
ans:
6.01
